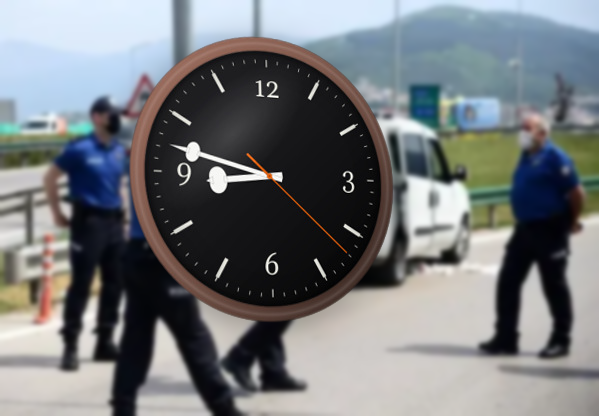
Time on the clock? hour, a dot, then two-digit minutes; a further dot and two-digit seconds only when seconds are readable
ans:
8.47.22
